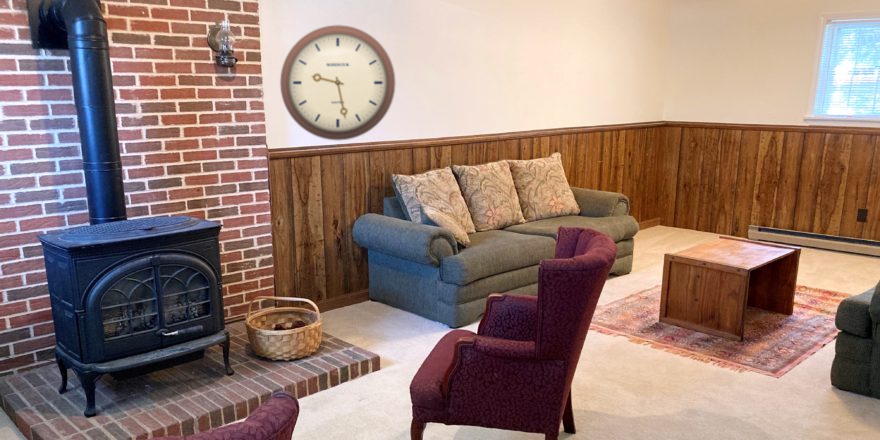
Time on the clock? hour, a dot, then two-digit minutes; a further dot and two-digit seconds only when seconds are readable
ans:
9.28
